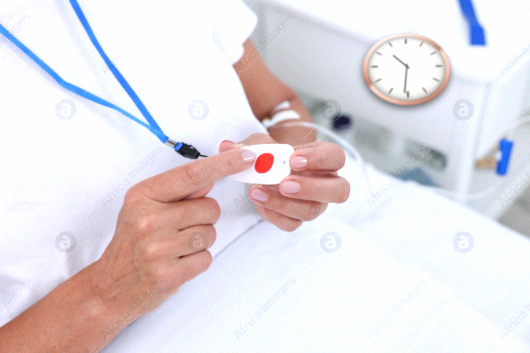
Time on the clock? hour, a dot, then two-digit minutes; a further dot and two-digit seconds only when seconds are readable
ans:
10.31
